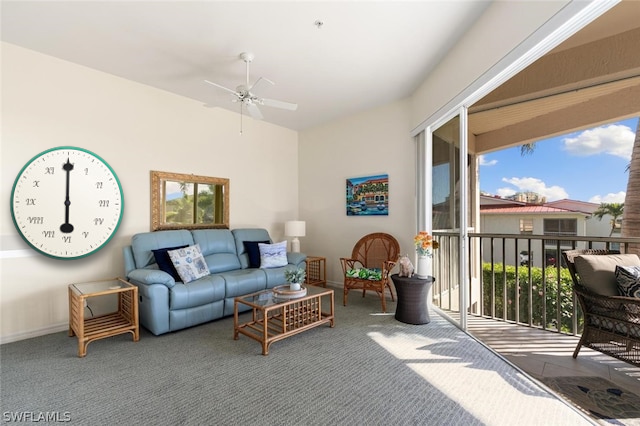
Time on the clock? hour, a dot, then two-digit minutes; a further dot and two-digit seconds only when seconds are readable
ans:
6.00
